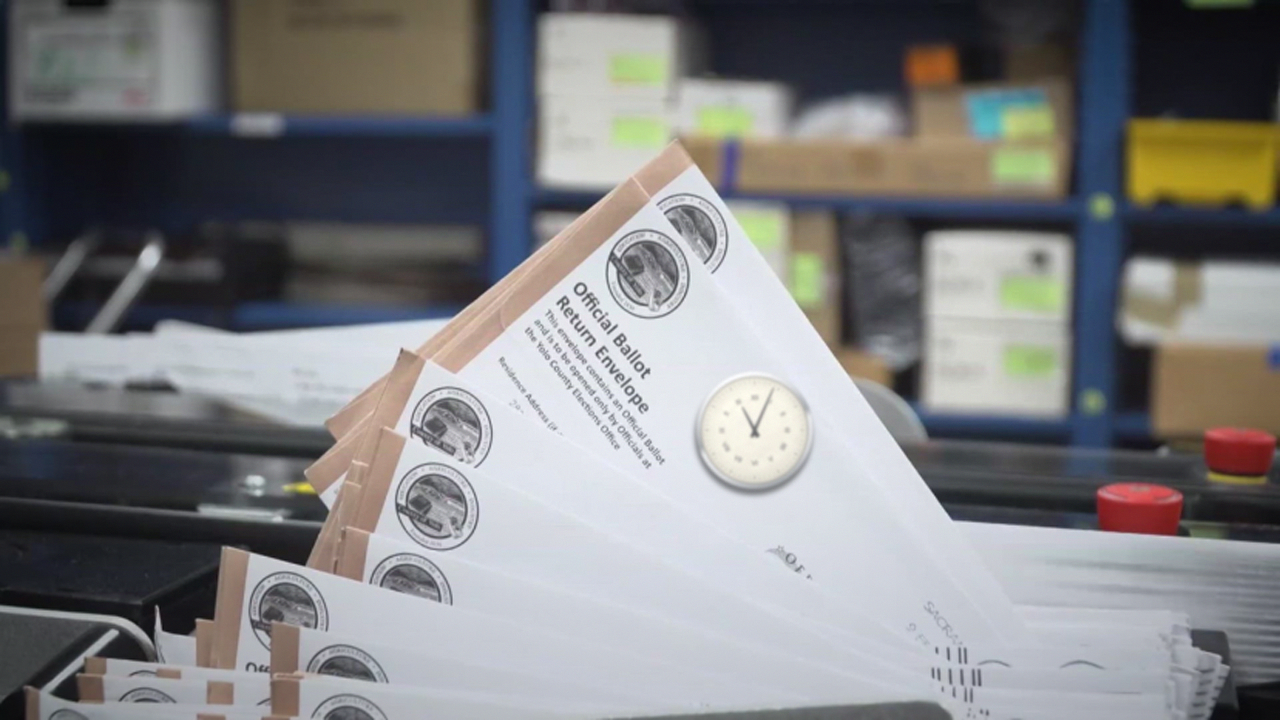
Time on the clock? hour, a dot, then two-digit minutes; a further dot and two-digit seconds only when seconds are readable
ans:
11.04
